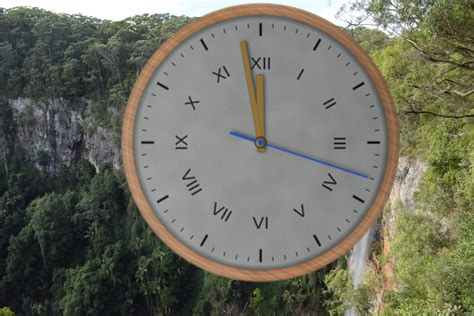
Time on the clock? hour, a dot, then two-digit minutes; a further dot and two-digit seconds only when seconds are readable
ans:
11.58.18
